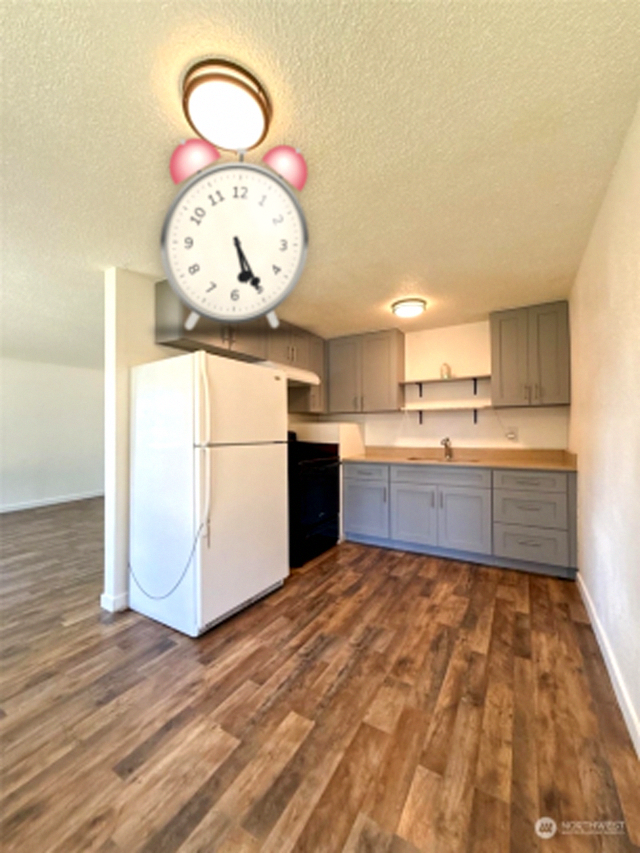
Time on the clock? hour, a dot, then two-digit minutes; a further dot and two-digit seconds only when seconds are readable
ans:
5.25
